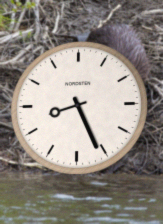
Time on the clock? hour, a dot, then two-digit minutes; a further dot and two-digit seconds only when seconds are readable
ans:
8.26
